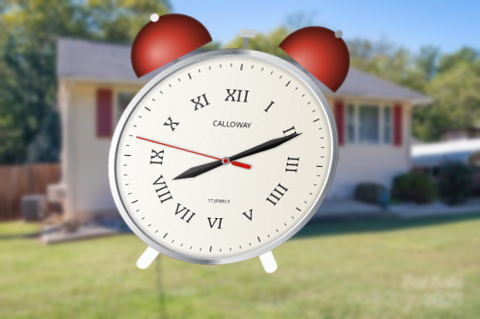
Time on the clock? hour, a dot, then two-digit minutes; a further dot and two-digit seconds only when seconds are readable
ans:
8.10.47
